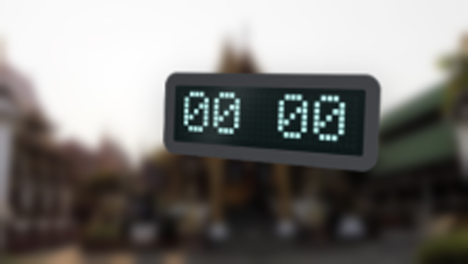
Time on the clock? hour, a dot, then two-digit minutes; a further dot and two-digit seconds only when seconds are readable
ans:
0.00
